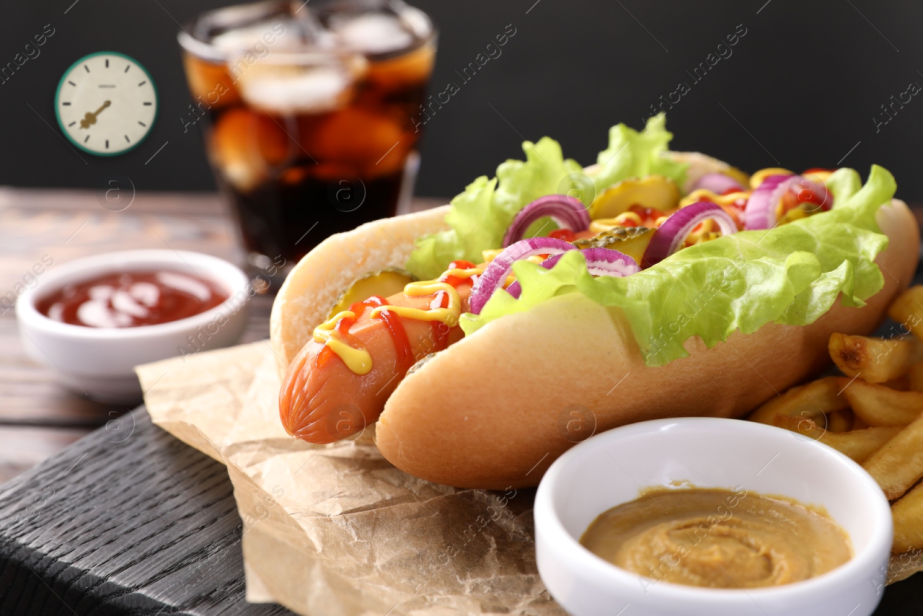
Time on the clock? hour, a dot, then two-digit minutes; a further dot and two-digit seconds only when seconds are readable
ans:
7.38
